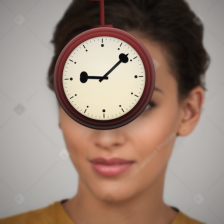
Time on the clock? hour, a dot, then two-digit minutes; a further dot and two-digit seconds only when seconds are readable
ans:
9.08
